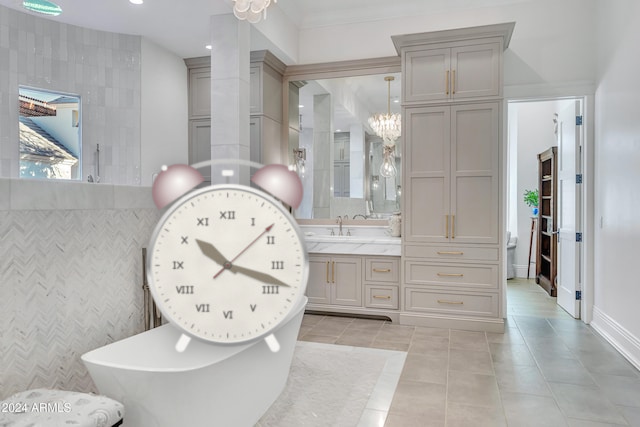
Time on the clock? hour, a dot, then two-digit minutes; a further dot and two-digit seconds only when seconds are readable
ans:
10.18.08
